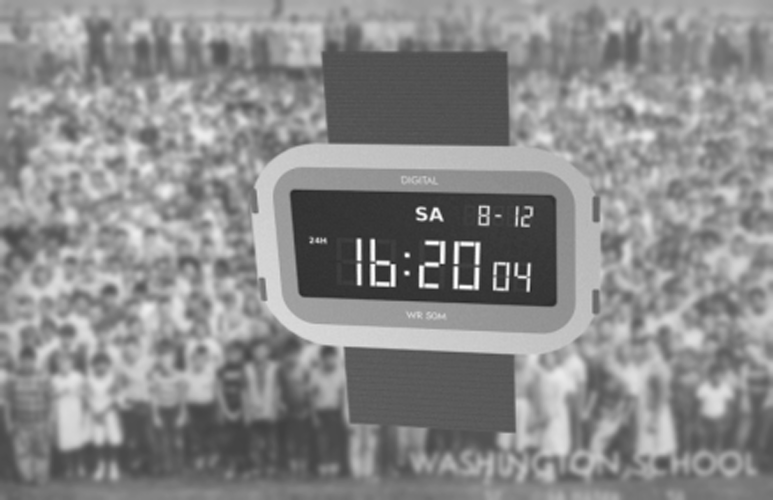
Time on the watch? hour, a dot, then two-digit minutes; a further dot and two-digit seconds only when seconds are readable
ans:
16.20.04
